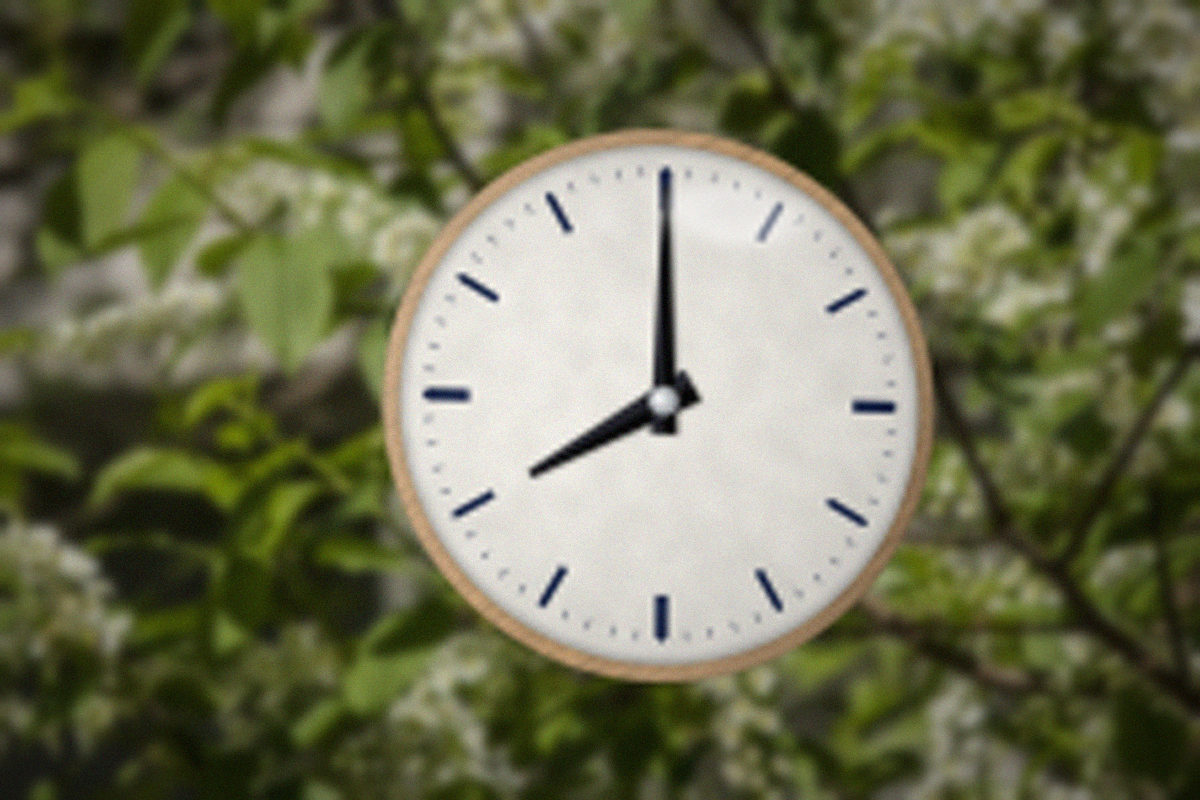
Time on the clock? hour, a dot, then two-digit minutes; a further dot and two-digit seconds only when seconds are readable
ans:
8.00
